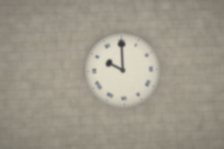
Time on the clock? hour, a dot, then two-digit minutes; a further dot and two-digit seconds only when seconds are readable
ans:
10.00
